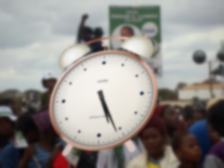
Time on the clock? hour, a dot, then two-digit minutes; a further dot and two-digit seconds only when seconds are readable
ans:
5.26
